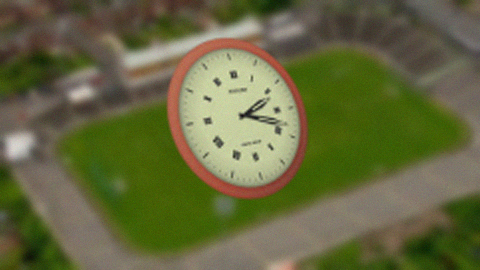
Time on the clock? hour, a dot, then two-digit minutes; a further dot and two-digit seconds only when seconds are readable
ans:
2.18
